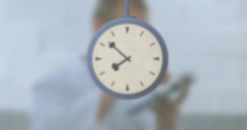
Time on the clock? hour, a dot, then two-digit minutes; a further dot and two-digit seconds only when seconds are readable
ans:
7.52
